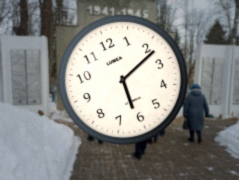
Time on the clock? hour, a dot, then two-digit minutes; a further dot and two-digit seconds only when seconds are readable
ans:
6.12
